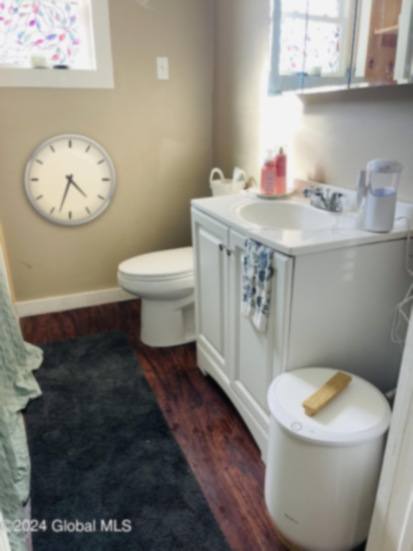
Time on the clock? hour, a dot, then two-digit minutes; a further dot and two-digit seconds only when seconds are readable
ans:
4.33
